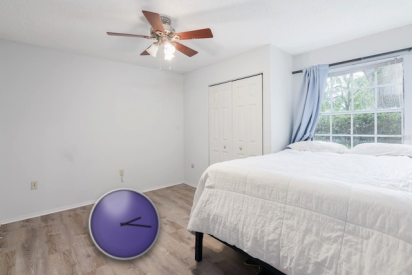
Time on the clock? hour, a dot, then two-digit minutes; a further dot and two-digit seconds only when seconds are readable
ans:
2.16
